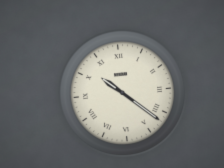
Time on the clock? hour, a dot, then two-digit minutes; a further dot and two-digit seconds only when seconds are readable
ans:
10.22
